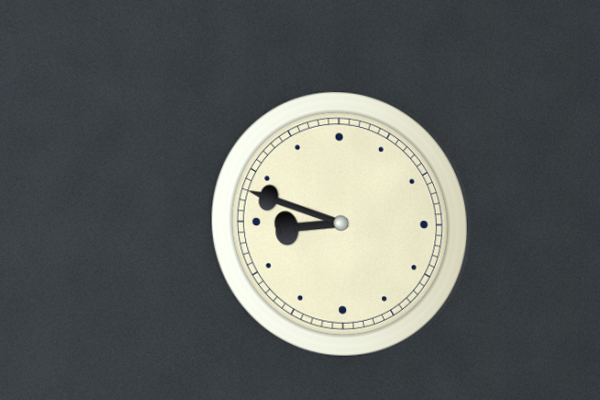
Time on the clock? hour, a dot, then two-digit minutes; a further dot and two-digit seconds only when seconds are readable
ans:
8.48
